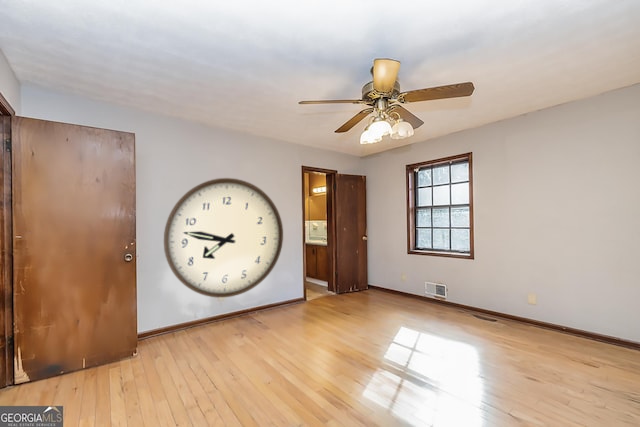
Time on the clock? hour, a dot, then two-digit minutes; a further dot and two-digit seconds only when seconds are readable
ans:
7.47
